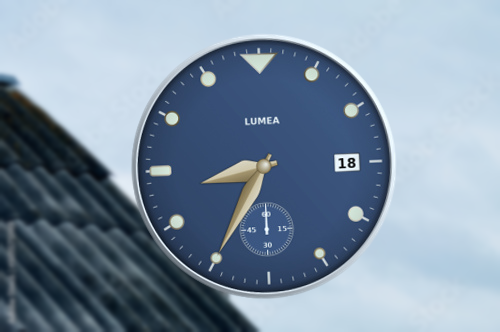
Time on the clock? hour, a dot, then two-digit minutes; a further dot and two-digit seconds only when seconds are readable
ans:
8.35
